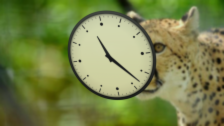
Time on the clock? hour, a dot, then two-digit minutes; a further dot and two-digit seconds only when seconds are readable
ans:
11.23
